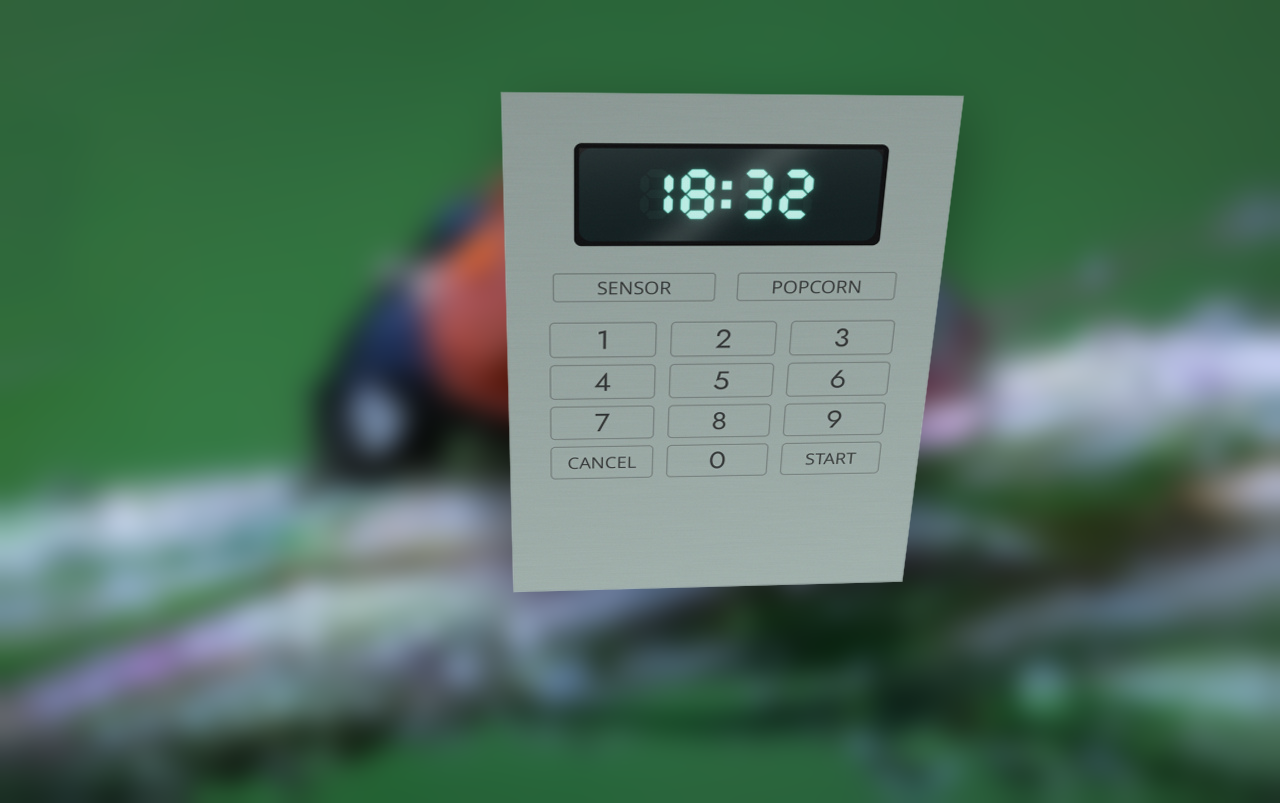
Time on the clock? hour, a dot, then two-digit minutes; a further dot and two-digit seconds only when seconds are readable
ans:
18.32
